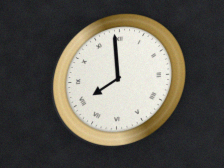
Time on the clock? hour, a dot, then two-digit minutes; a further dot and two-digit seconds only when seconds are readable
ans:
7.59
